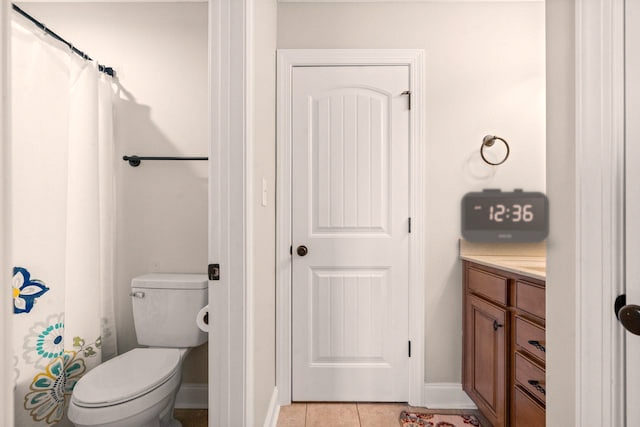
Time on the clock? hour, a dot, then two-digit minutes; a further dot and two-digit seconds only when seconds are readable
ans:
12.36
